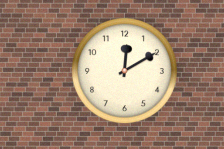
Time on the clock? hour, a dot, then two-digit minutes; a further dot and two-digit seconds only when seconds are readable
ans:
12.10
